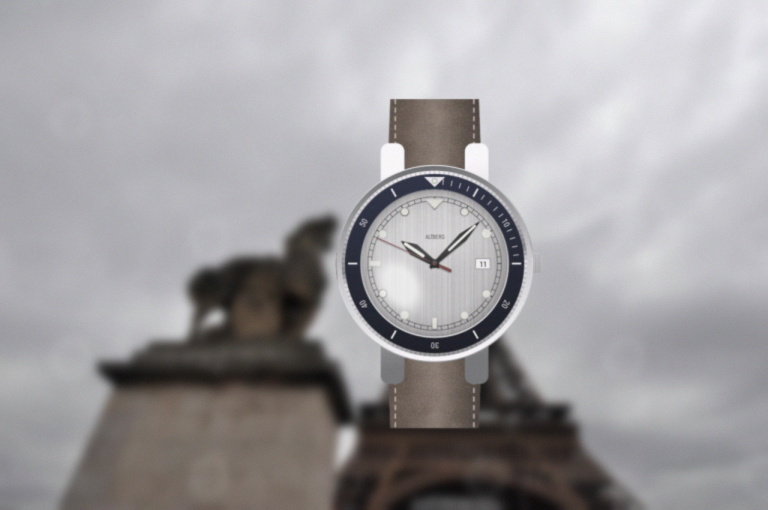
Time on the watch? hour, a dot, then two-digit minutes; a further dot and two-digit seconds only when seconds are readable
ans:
10.07.49
